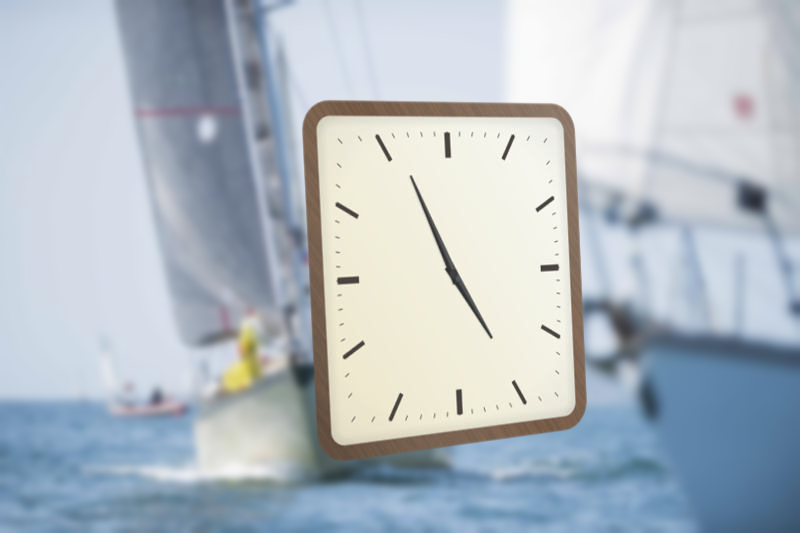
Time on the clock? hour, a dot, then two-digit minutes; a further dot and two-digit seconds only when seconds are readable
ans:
4.56
